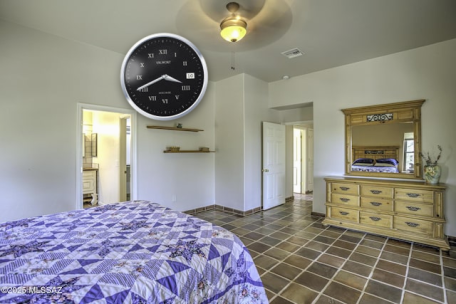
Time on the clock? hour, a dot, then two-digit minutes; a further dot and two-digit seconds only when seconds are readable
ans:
3.41
